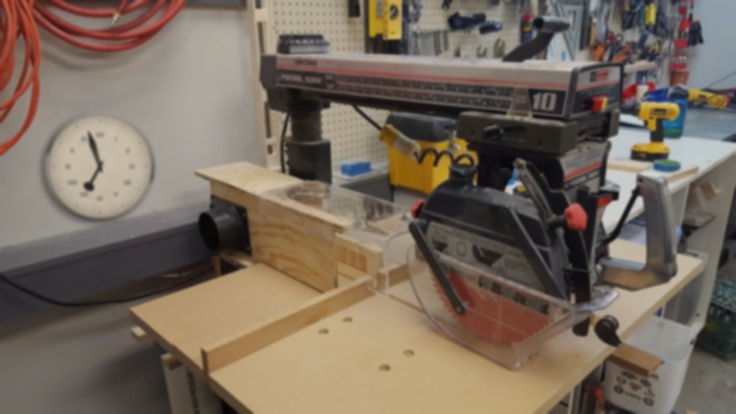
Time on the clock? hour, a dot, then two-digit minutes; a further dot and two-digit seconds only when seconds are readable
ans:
6.57
